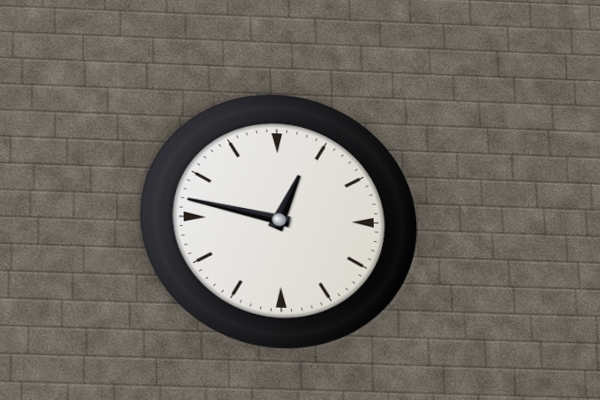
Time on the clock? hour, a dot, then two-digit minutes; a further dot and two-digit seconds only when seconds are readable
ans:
12.47
